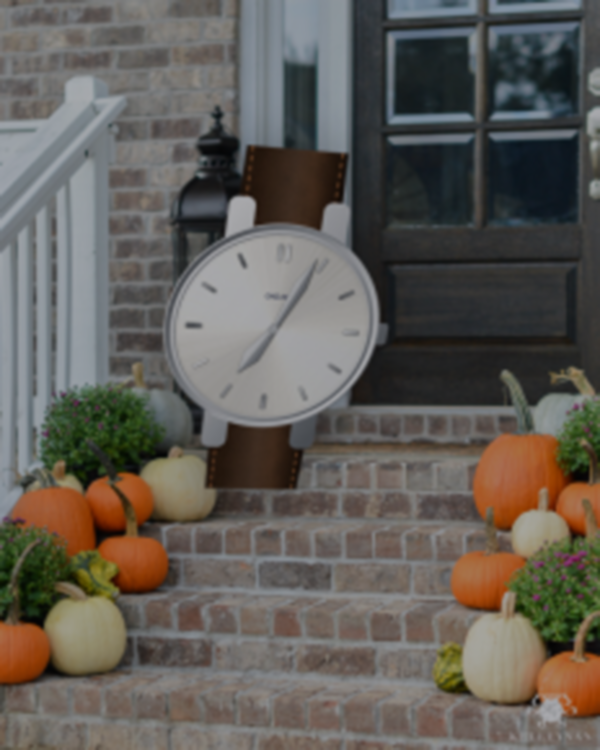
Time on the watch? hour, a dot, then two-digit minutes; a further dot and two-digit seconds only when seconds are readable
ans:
7.04
